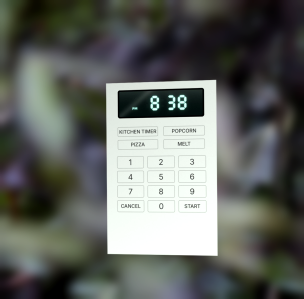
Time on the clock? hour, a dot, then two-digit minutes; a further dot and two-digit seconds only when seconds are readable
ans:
8.38
